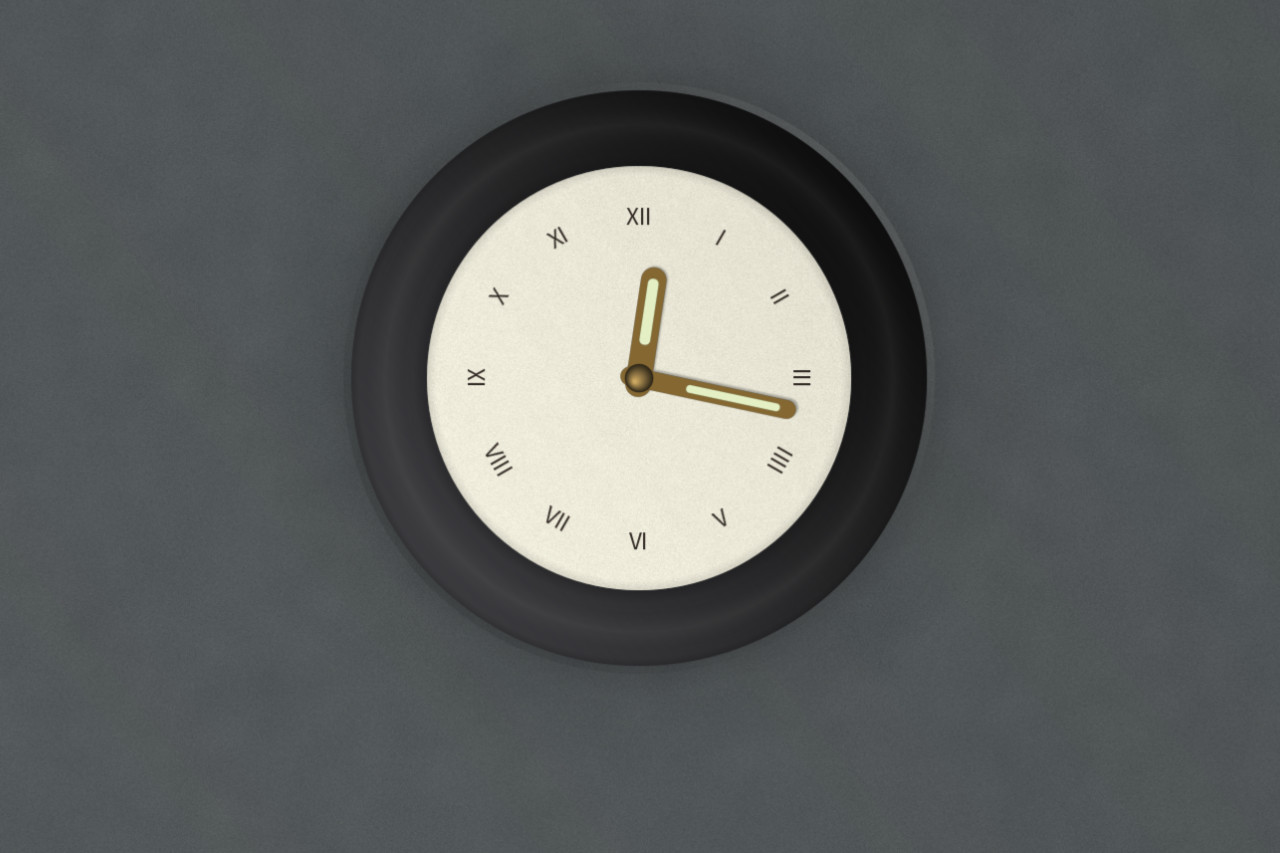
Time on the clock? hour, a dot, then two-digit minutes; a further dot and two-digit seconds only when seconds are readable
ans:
12.17
